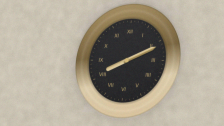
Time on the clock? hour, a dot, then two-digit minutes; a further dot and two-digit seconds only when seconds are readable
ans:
8.11
